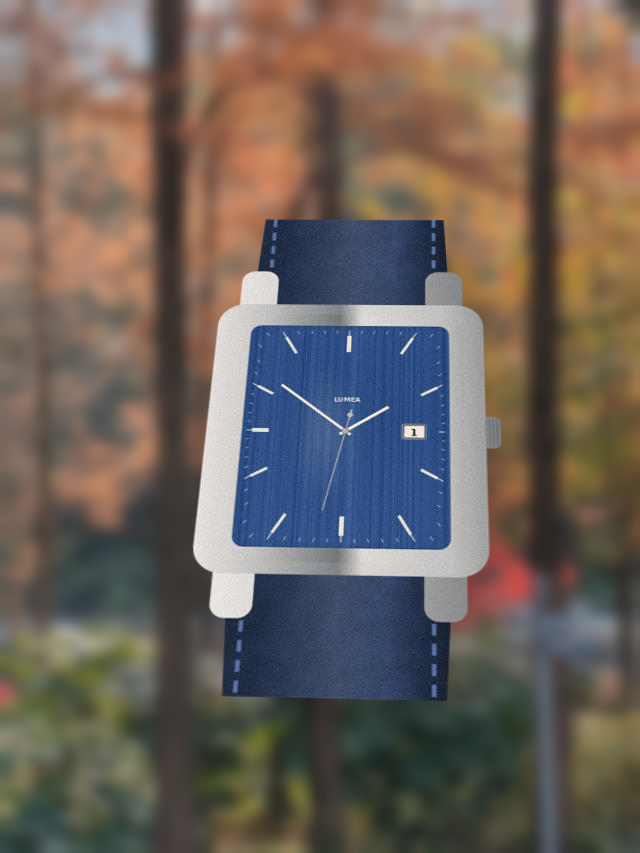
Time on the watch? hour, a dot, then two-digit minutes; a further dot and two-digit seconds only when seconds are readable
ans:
1.51.32
